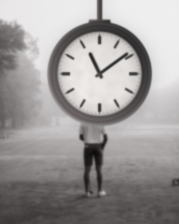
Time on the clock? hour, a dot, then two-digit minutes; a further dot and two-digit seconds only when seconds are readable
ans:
11.09
